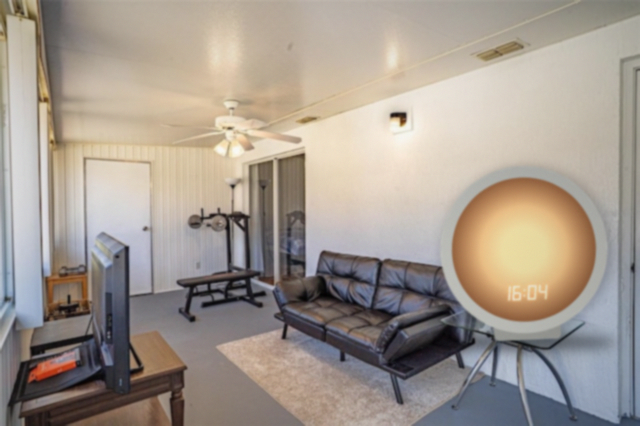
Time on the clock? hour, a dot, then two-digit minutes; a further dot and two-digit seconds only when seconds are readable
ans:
16.04
